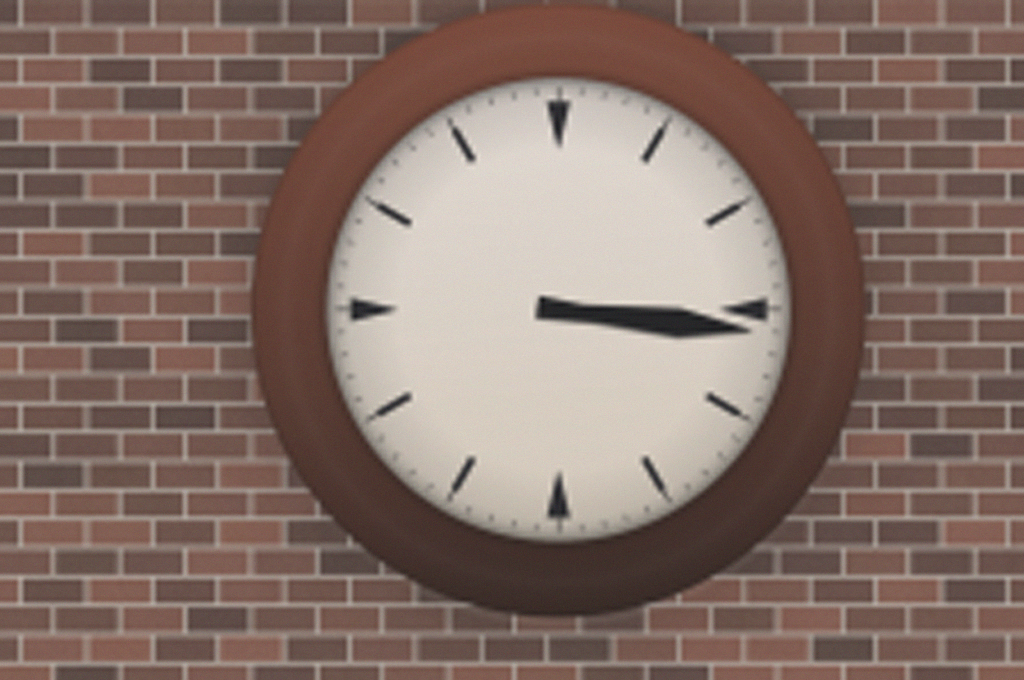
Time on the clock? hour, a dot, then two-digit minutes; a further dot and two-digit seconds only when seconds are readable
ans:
3.16
